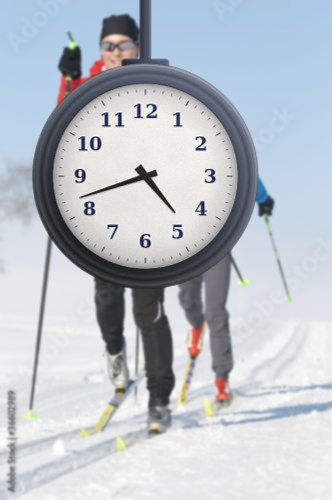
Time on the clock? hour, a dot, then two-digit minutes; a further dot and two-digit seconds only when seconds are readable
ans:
4.42
